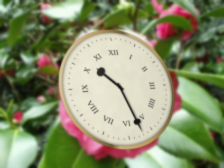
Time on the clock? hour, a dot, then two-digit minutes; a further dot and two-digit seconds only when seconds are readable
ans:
10.27
